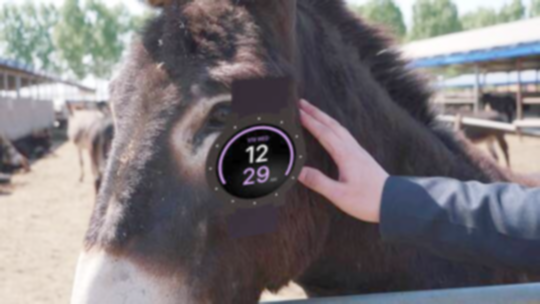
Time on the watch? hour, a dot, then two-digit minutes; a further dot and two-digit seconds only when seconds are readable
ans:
12.29
